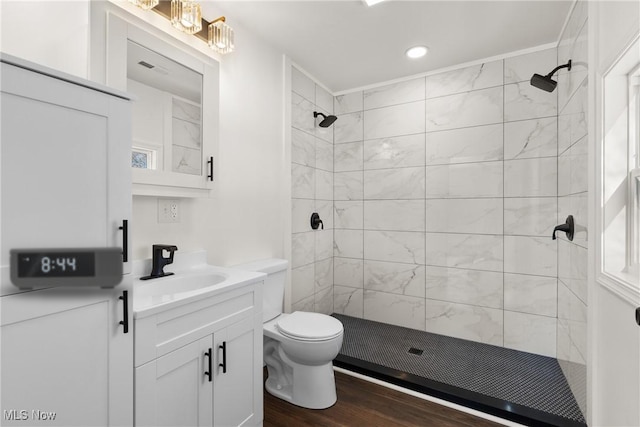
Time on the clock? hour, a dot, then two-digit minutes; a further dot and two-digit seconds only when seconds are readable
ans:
8.44
